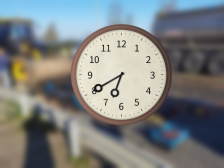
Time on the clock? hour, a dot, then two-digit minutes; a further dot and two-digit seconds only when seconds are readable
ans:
6.40
